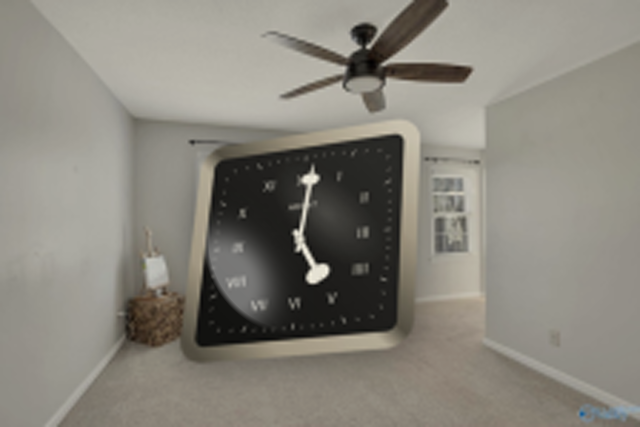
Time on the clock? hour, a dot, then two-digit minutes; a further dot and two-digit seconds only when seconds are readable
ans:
5.01
